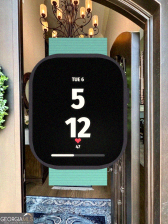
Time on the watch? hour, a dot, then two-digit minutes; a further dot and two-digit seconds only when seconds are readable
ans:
5.12
